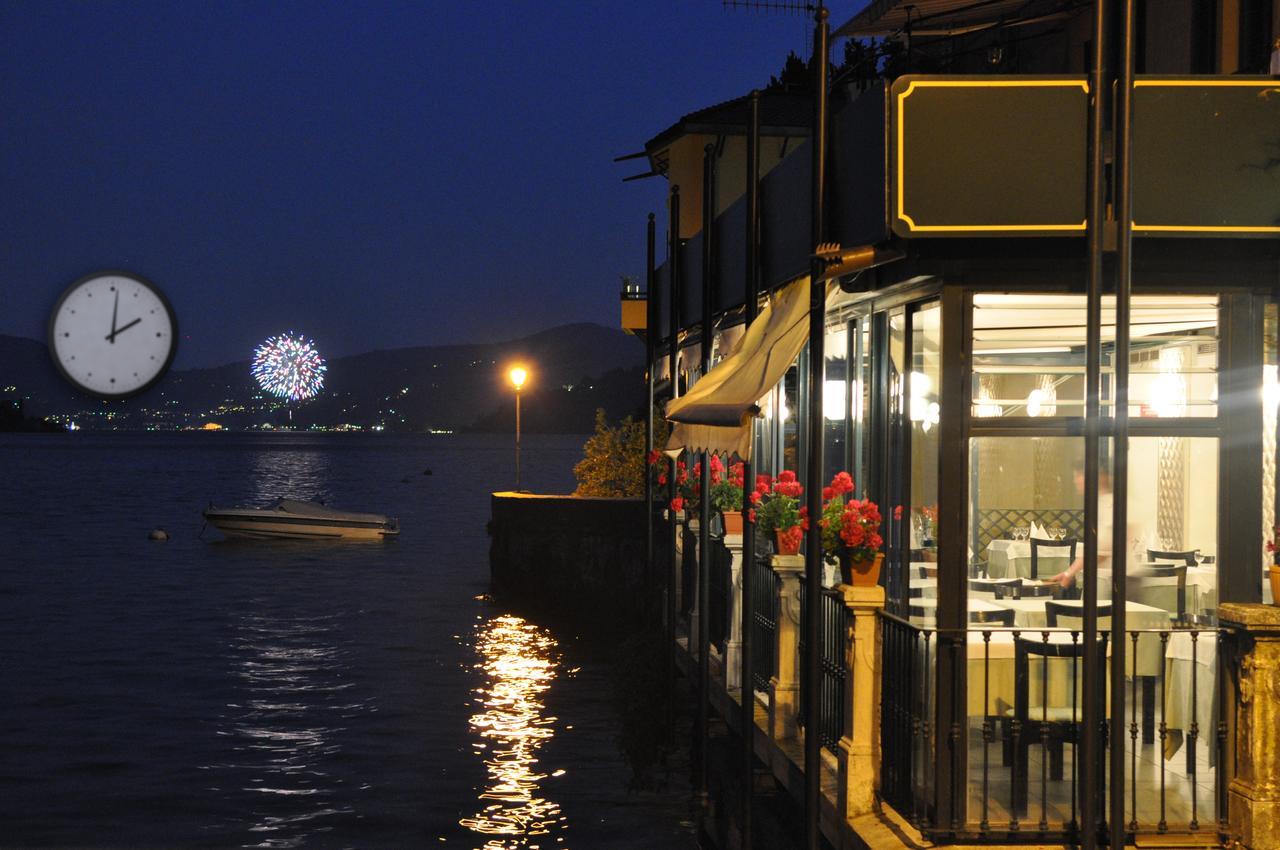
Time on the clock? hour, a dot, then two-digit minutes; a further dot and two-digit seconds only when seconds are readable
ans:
2.01
